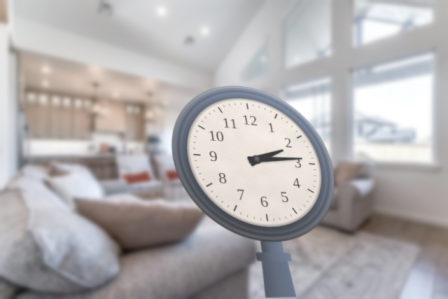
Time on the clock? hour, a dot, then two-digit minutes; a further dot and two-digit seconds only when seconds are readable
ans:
2.14
